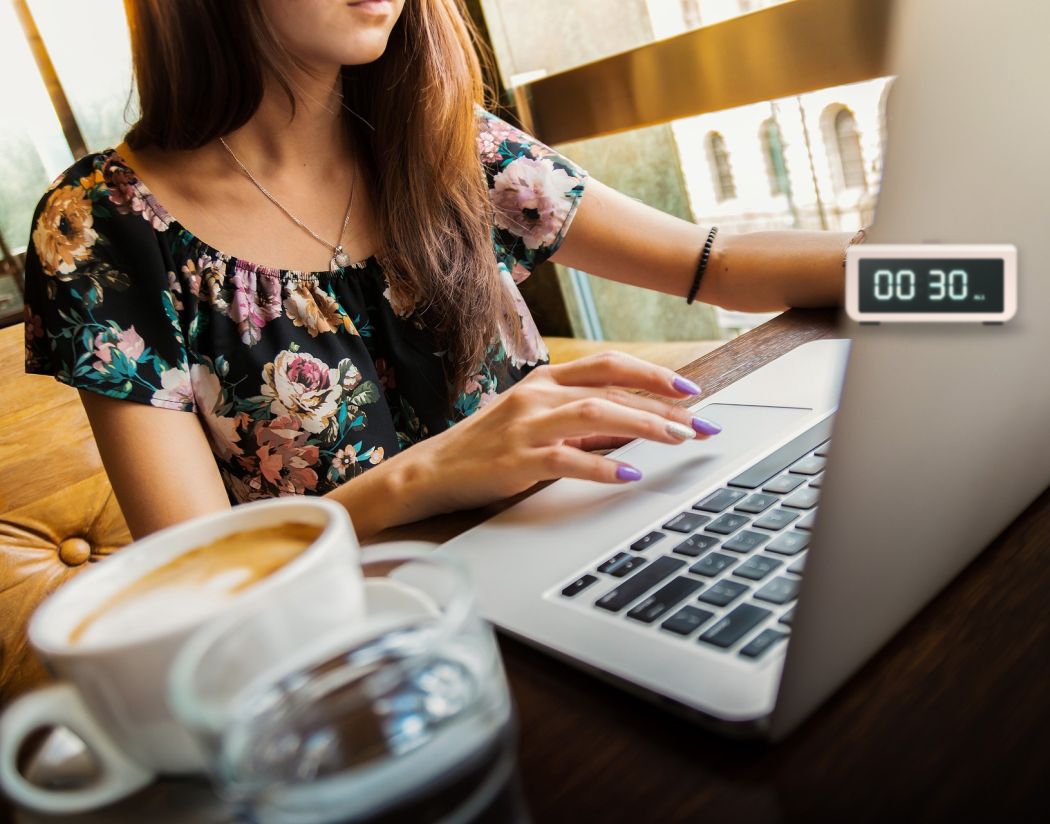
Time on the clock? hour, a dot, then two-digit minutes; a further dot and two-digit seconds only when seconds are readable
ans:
0.30
